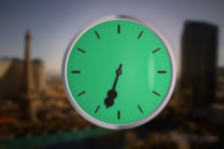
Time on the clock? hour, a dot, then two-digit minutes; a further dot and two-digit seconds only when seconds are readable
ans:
6.33
